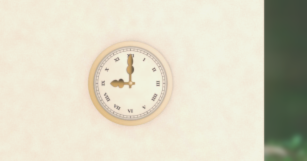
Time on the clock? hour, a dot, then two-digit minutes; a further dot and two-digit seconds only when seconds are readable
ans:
9.00
